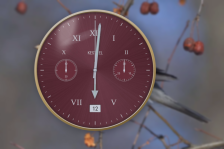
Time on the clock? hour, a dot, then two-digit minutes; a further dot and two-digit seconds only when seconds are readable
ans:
6.01
